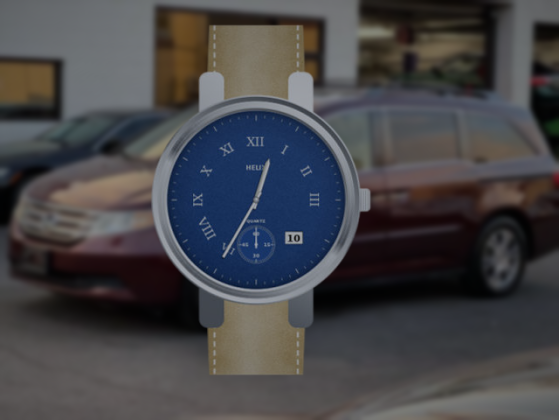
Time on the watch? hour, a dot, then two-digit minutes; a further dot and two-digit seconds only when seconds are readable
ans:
12.35
